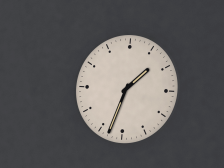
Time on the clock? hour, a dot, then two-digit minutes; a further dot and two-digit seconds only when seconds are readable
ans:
1.33
